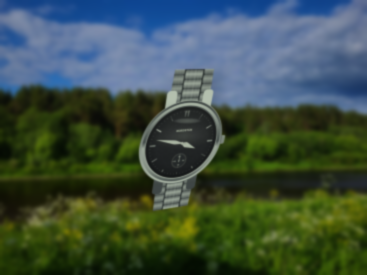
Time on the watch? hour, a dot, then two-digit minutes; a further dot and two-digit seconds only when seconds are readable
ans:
3.47
